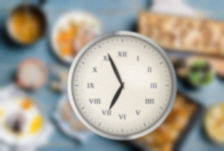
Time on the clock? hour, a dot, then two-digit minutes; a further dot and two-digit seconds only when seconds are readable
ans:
6.56
